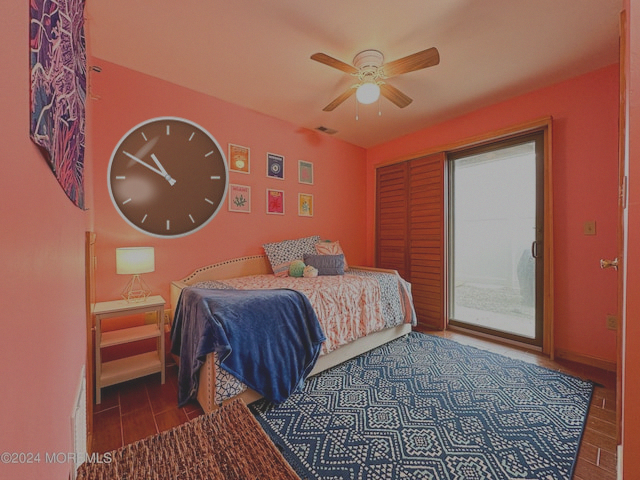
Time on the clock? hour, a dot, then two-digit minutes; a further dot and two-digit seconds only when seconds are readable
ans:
10.50
